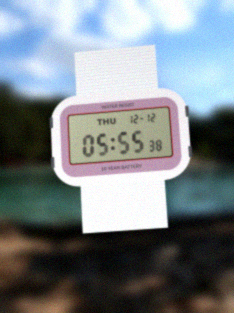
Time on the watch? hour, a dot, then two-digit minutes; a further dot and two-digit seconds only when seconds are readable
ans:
5.55.38
